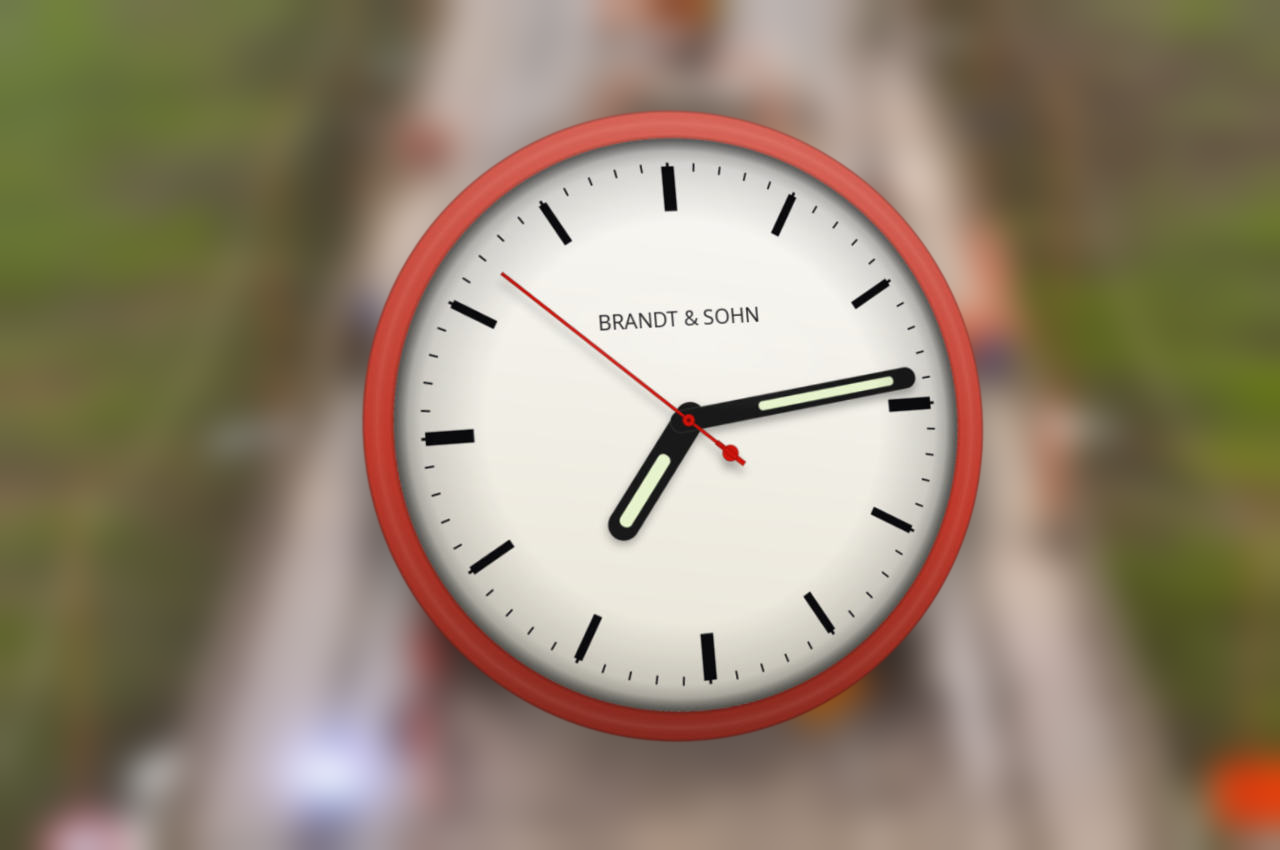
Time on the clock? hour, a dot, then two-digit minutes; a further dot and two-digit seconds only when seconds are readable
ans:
7.13.52
